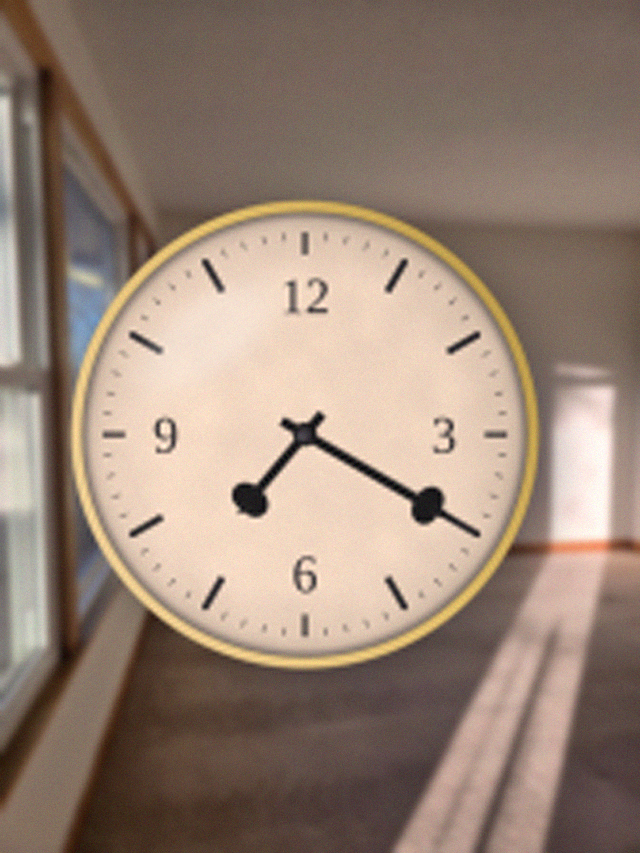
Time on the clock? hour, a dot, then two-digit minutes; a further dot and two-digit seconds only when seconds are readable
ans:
7.20
